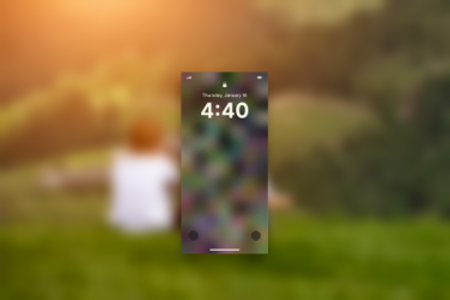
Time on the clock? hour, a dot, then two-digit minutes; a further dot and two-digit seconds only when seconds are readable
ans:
4.40
